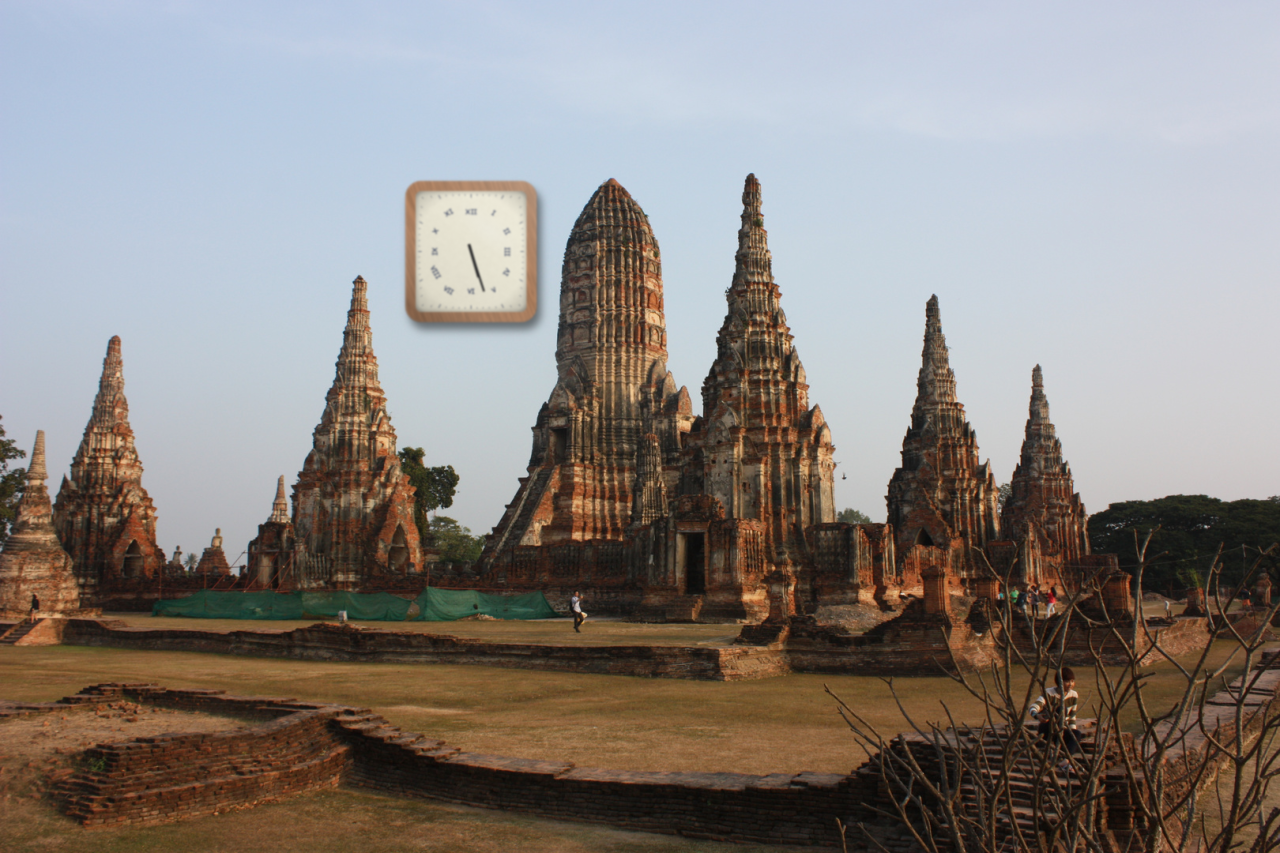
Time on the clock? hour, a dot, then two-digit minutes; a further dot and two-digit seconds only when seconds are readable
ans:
5.27
